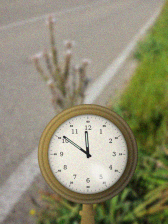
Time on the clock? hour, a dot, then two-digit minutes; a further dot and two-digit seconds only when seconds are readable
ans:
11.51
